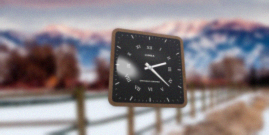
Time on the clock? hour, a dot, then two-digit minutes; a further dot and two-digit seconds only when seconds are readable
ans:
2.22
